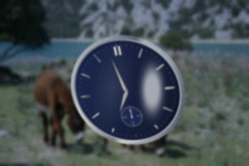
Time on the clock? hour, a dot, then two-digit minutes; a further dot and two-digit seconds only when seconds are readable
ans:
6.58
